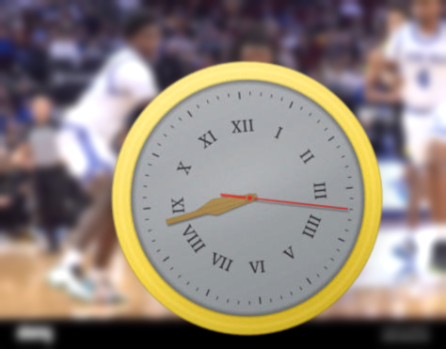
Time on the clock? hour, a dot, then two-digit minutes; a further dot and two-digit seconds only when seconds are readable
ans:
8.43.17
